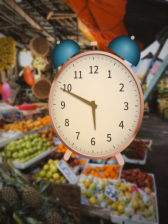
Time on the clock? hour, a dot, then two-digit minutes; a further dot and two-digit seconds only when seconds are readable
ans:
5.49
